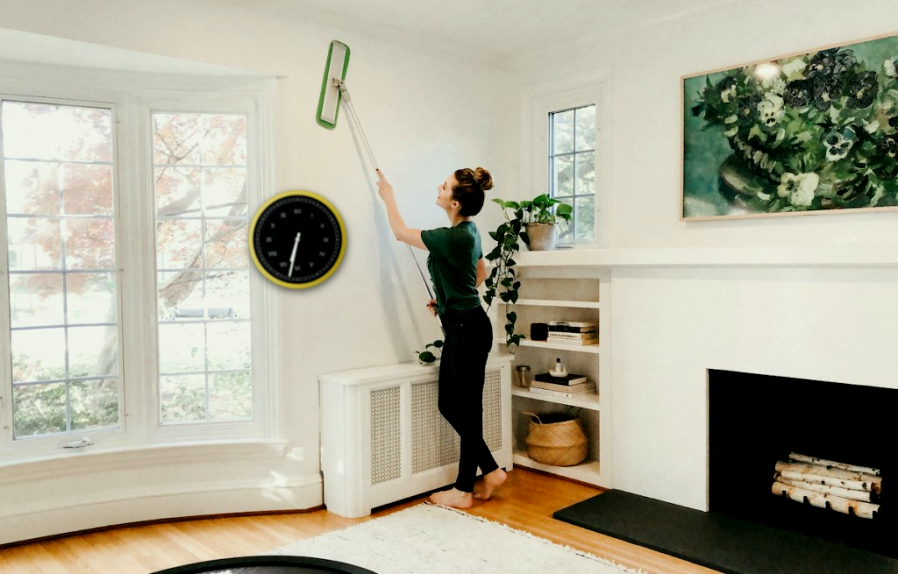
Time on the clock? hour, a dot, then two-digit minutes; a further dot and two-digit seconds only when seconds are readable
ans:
6.32
